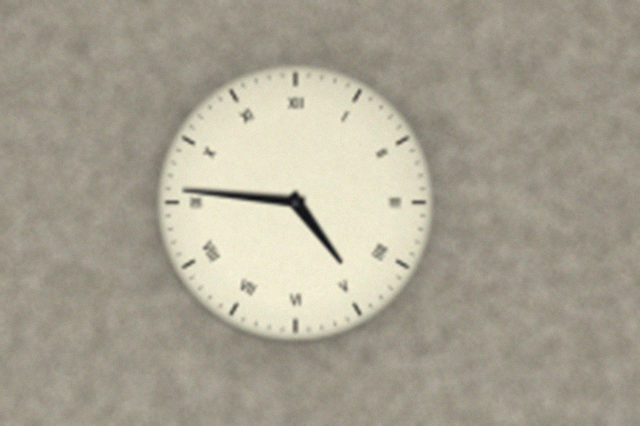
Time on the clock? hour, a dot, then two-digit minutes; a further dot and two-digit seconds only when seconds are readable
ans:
4.46
